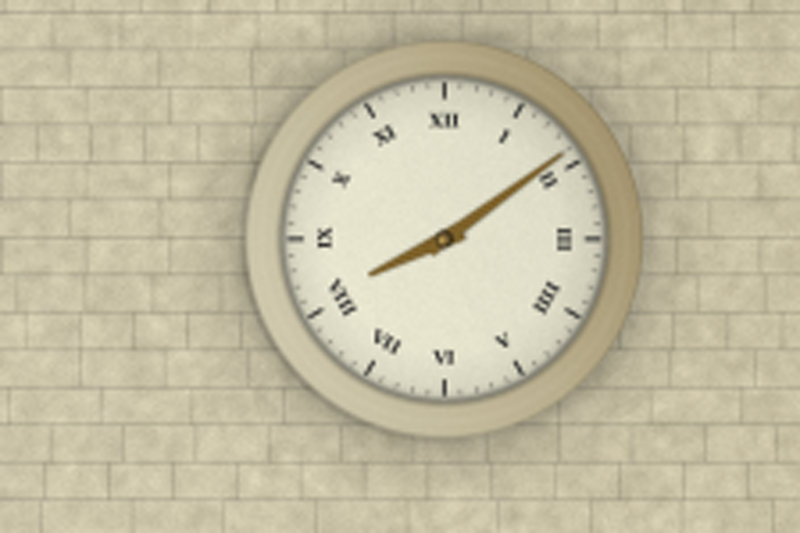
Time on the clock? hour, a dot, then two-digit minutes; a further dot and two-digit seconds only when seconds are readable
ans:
8.09
